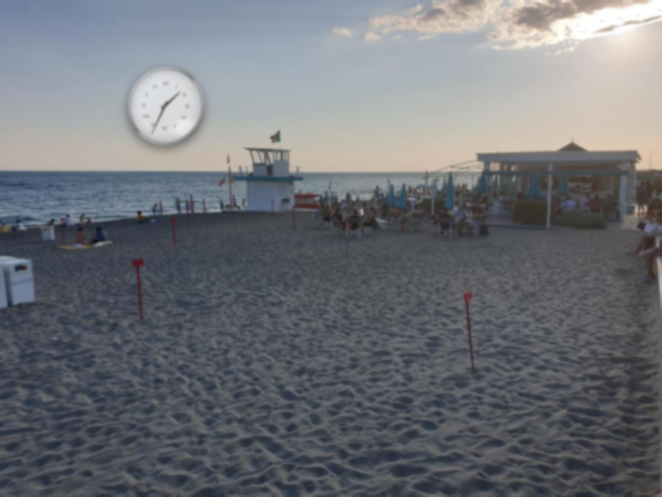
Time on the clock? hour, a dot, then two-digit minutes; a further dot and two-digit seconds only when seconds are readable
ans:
1.34
